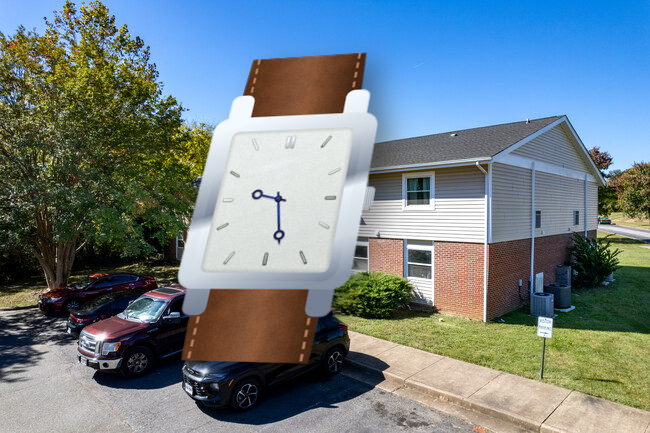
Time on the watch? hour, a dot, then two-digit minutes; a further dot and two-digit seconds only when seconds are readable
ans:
9.28
